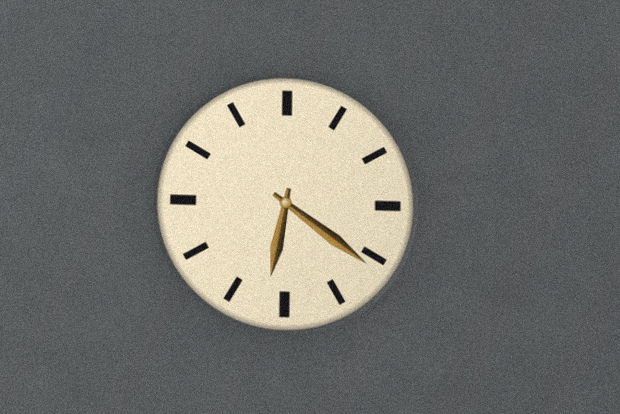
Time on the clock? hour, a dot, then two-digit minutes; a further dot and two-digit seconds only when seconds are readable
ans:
6.21
